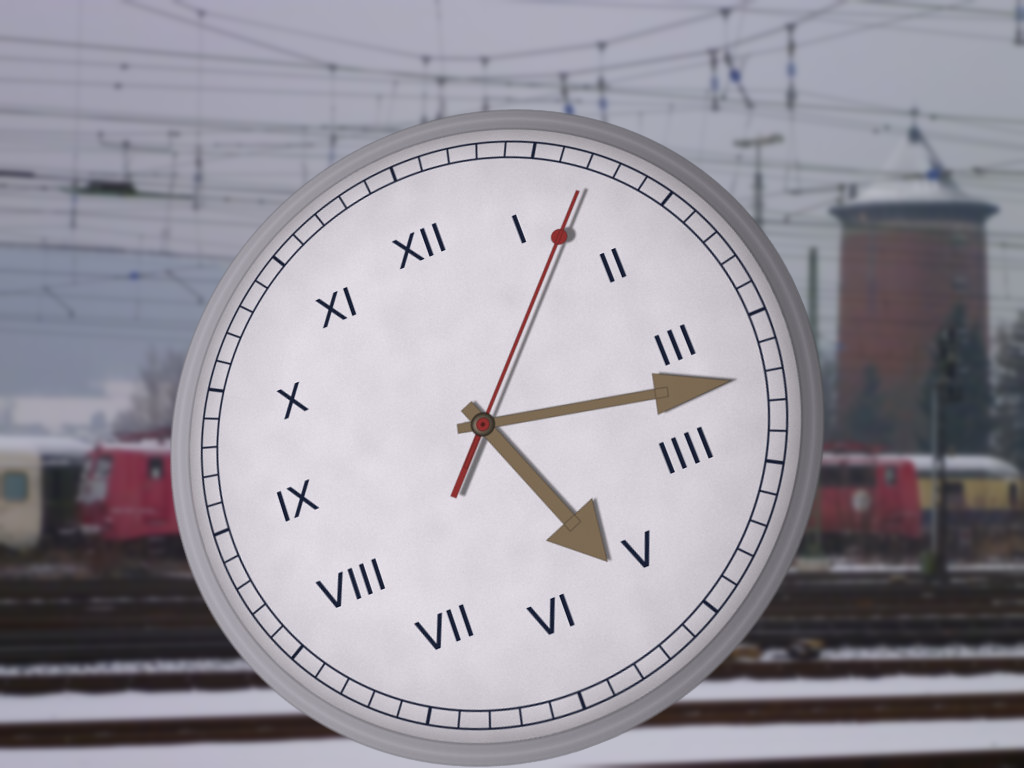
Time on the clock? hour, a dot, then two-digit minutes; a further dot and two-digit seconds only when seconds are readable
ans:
5.17.07
